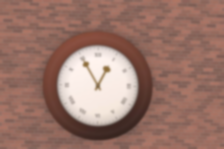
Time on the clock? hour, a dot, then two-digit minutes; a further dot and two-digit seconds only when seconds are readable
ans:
12.55
